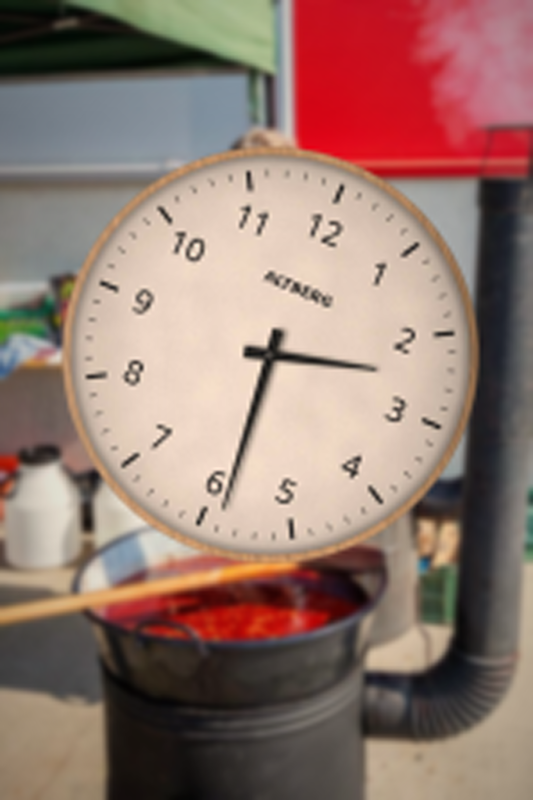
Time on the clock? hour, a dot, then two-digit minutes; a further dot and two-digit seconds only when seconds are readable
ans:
2.29
